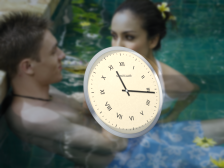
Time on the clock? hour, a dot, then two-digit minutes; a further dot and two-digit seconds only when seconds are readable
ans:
11.16
